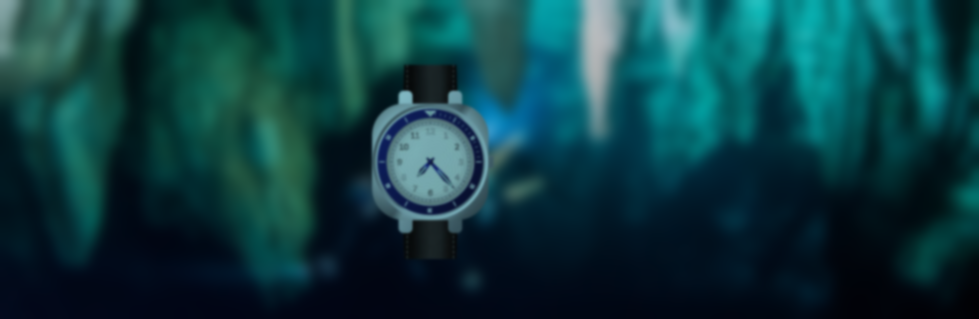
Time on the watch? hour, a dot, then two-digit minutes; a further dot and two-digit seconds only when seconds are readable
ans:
7.23
